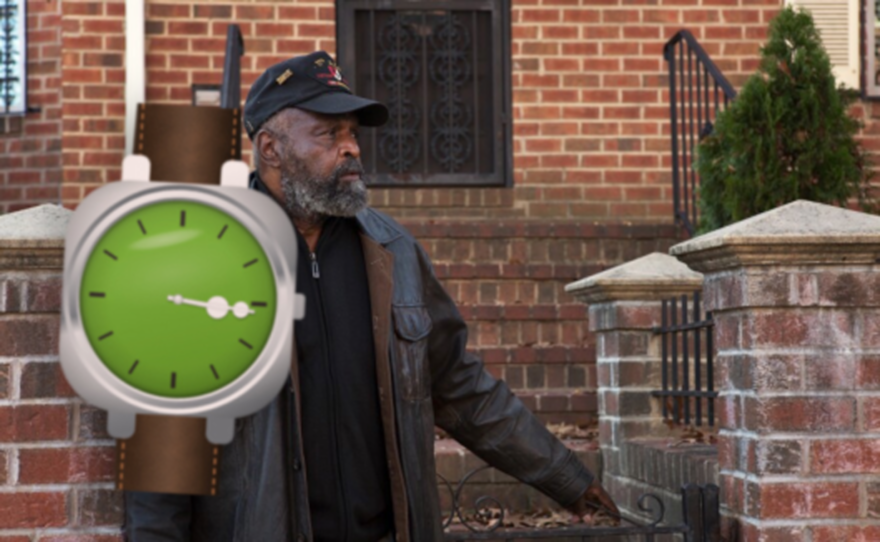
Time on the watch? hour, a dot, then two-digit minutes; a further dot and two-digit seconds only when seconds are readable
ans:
3.16
